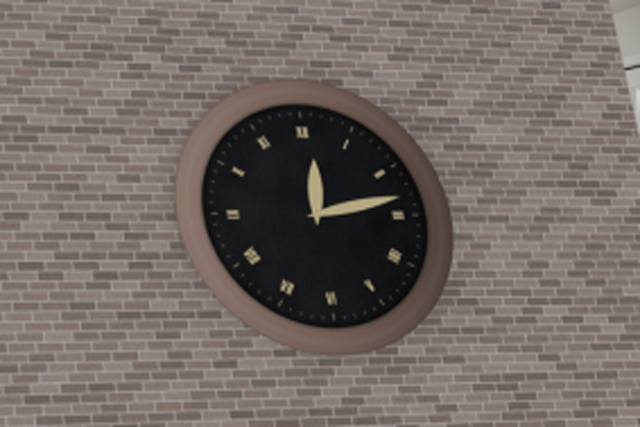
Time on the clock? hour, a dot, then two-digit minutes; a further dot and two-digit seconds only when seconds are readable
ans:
12.13
